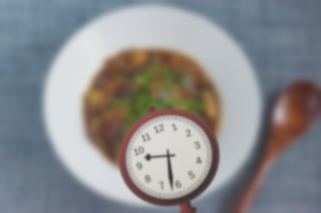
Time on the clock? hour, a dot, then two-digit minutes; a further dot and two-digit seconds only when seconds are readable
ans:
9.32
